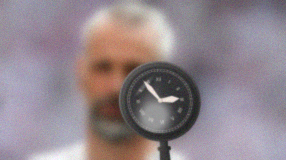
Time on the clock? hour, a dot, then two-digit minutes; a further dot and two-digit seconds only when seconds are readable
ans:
2.54
